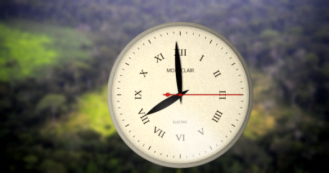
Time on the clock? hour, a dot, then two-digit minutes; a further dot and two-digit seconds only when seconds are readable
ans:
7.59.15
